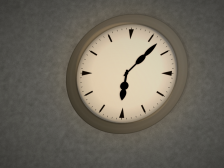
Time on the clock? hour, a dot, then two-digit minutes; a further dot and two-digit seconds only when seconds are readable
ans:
6.07
